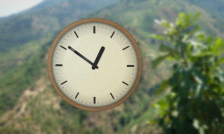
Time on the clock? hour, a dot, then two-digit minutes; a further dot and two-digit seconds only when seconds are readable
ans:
12.51
